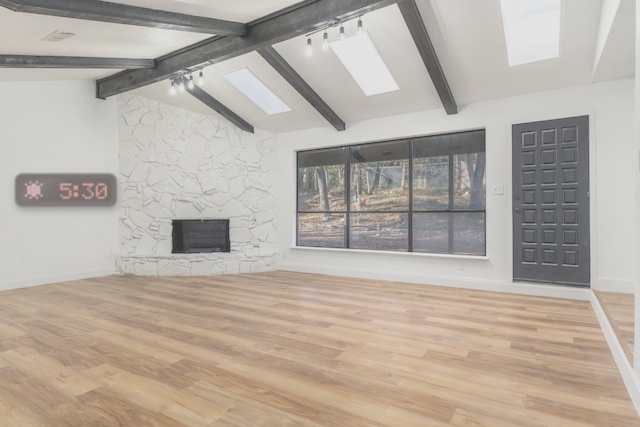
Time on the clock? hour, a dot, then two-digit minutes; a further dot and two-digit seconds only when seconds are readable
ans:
5.30
